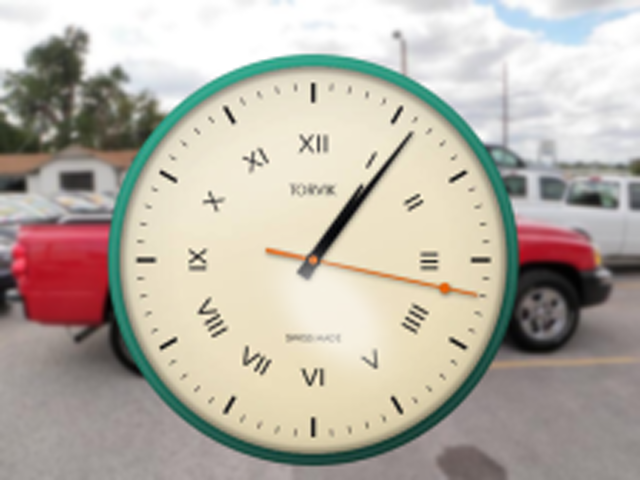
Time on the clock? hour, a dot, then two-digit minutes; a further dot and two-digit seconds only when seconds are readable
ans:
1.06.17
